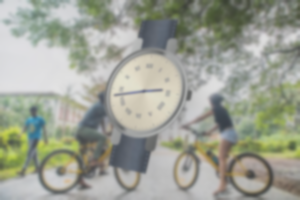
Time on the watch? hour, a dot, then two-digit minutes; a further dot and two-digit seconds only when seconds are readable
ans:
2.43
